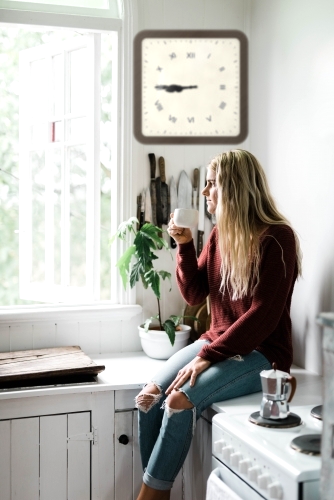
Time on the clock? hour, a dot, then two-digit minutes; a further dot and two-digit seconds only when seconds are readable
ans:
8.45
